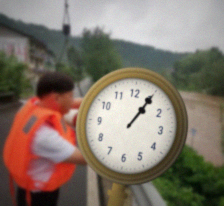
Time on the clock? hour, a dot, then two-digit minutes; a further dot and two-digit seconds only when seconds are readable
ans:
1.05
